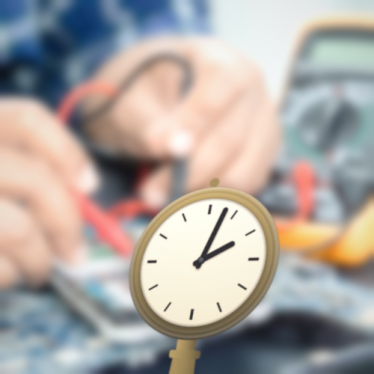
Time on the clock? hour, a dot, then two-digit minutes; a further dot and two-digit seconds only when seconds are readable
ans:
2.03
